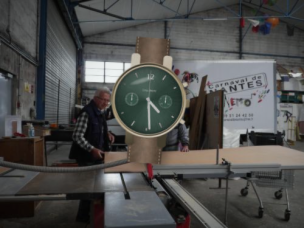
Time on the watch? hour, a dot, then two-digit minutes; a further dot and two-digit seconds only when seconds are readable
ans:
4.29
